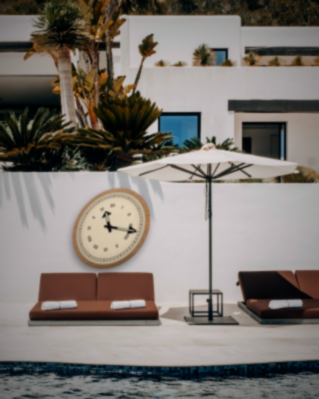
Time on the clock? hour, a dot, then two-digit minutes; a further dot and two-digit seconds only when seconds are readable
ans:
11.17
